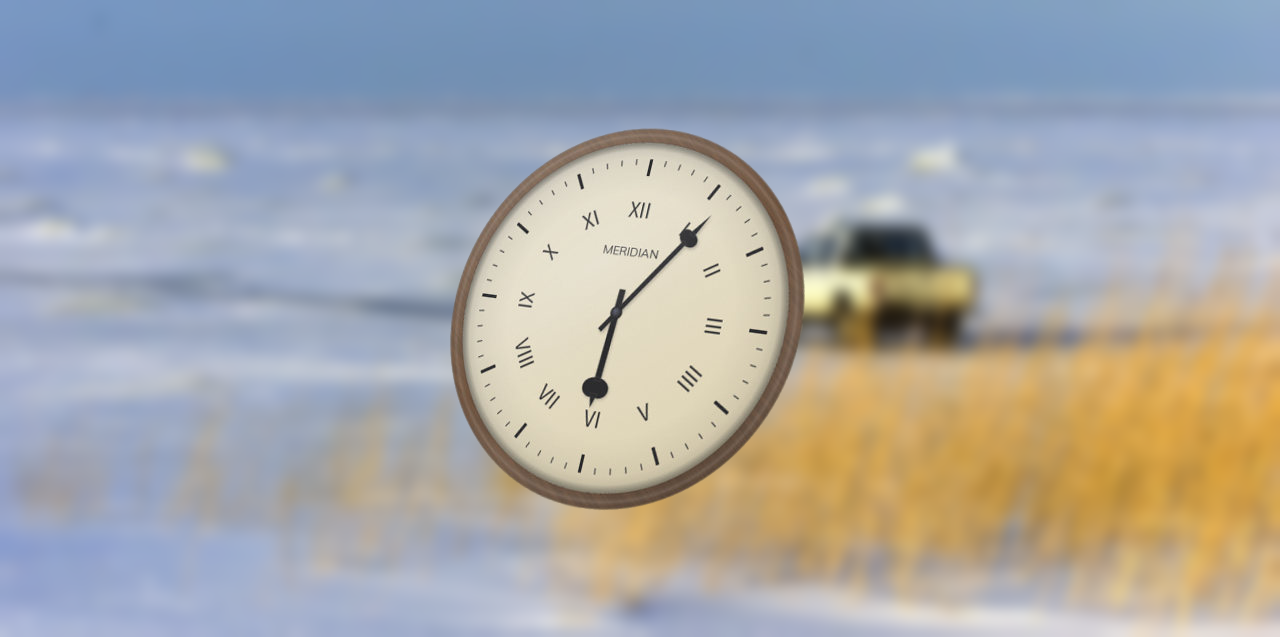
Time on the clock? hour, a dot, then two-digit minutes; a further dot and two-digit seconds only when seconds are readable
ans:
6.06
